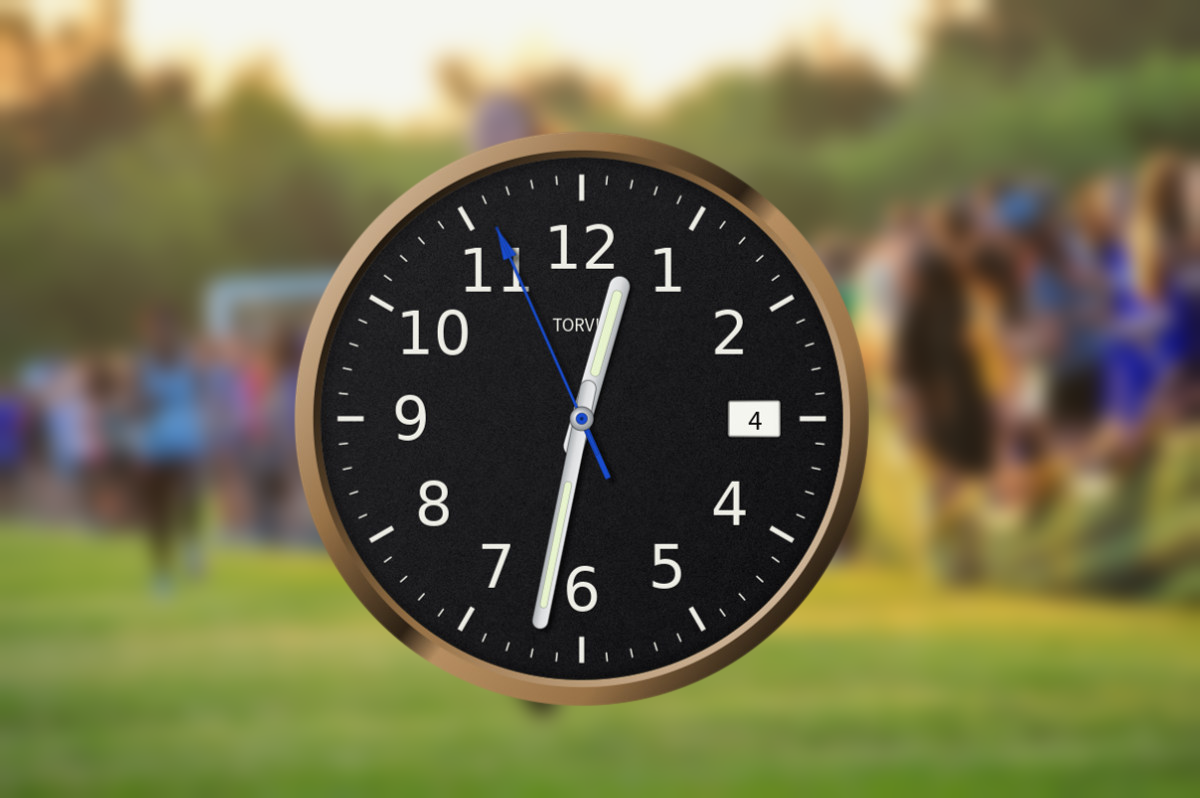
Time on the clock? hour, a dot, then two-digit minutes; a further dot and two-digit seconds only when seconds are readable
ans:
12.31.56
